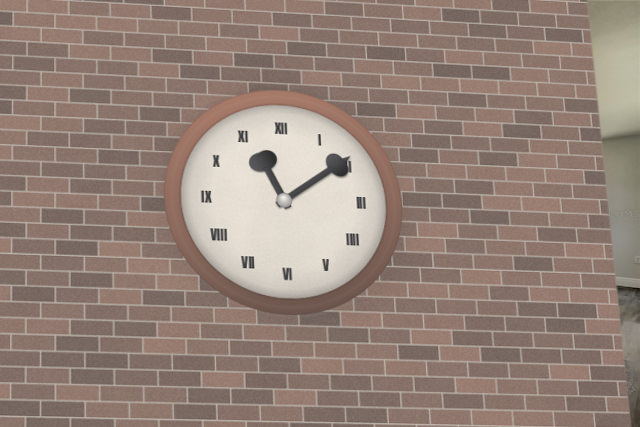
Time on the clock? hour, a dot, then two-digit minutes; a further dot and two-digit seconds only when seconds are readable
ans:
11.09
